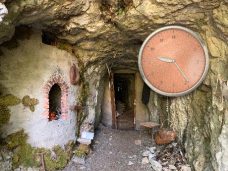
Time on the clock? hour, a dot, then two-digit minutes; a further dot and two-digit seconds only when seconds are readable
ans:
9.24
